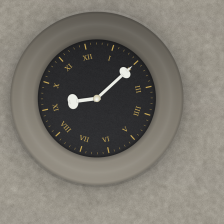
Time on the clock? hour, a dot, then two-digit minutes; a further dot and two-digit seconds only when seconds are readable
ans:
9.10
